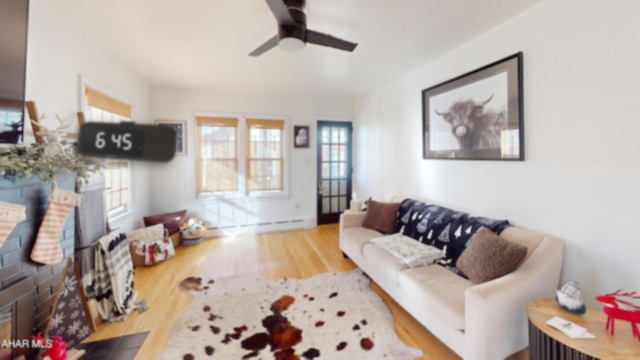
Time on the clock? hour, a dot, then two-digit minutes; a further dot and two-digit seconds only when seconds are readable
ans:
6.45
